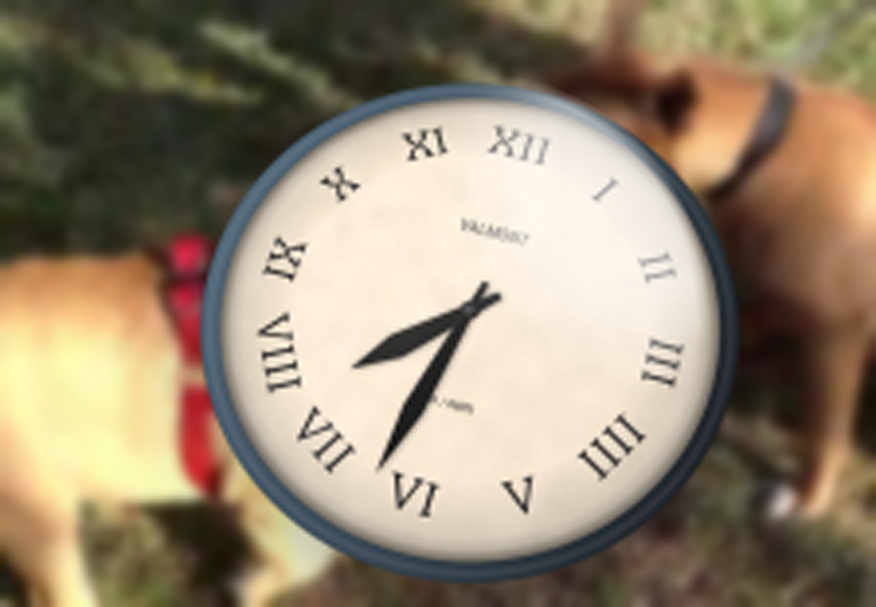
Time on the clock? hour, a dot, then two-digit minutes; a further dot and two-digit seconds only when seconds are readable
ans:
7.32
